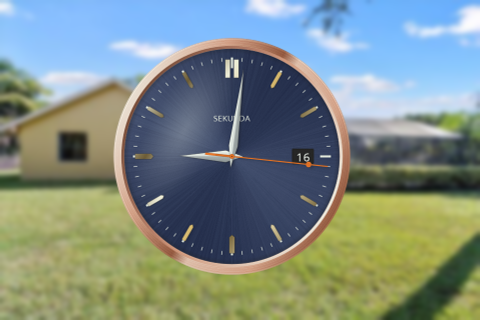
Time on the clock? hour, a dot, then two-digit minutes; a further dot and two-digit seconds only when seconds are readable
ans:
9.01.16
